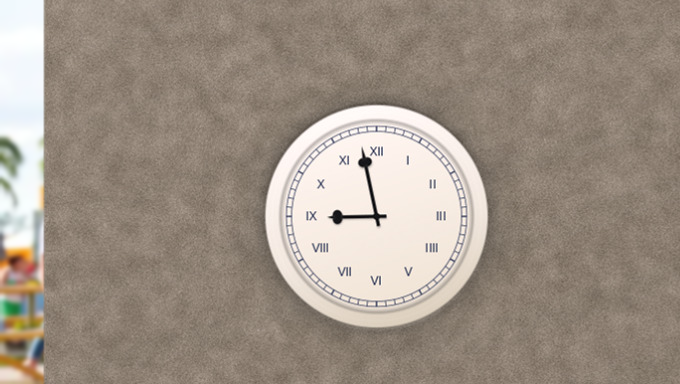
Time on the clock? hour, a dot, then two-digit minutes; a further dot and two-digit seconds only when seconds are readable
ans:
8.58
